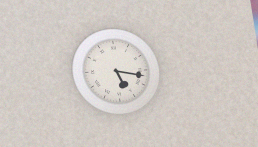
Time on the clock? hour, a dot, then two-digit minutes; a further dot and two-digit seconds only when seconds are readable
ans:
5.17
